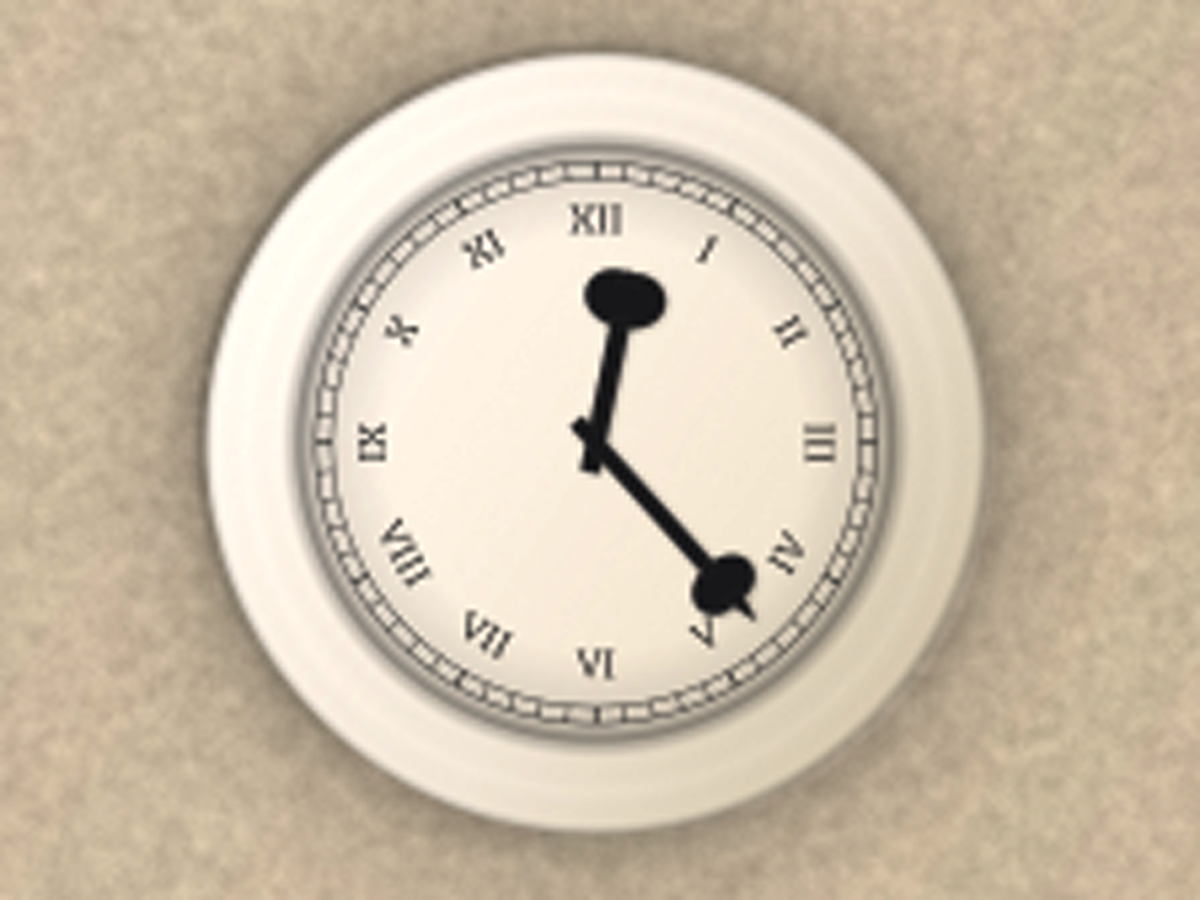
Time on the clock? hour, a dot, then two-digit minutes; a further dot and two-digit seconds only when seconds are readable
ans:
12.23
